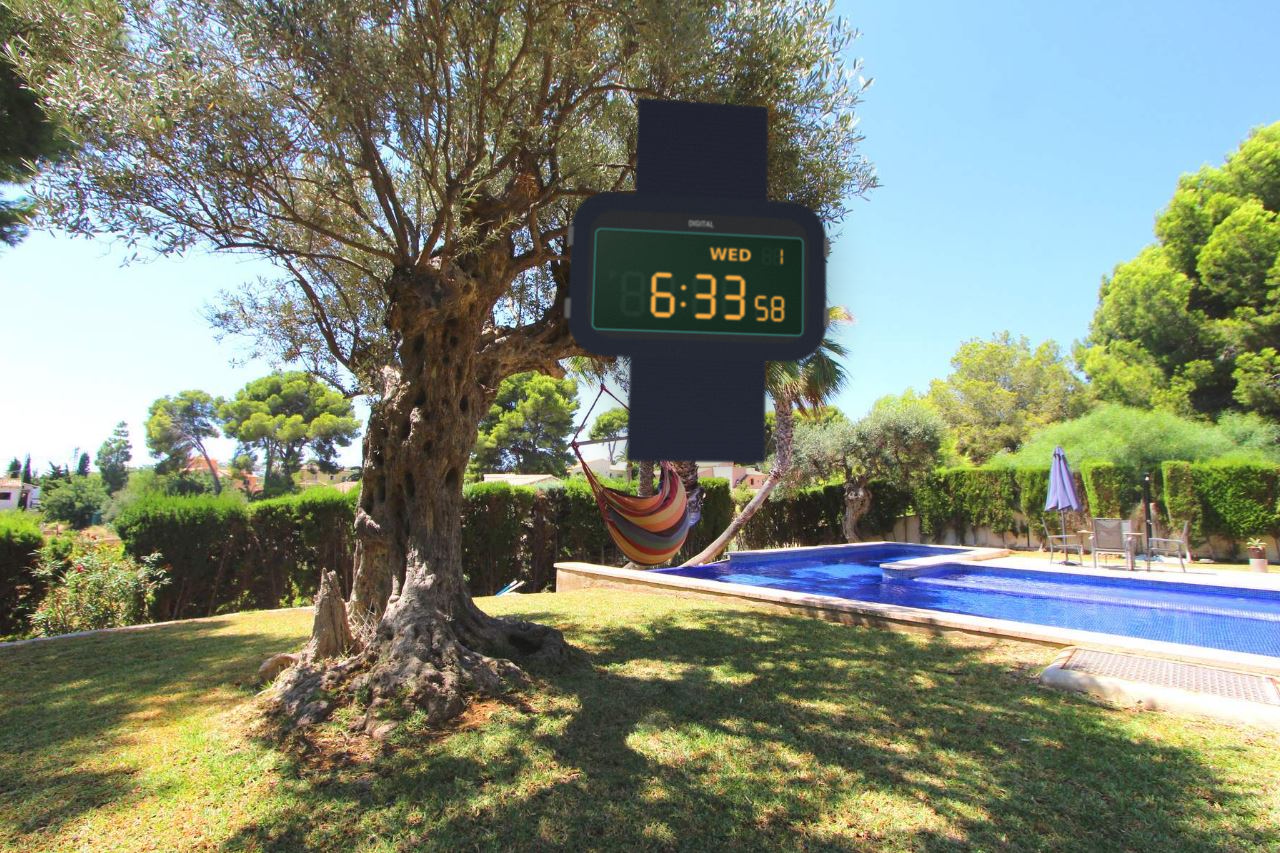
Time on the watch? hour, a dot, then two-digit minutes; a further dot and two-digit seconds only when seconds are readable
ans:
6.33.58
